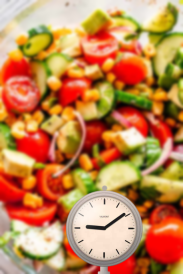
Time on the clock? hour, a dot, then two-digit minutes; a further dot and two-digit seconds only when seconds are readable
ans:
9.09
